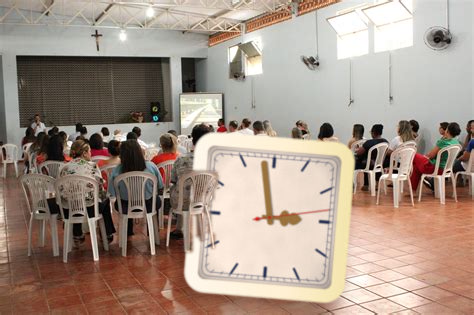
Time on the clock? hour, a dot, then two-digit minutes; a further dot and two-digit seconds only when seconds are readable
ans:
2.58.13
